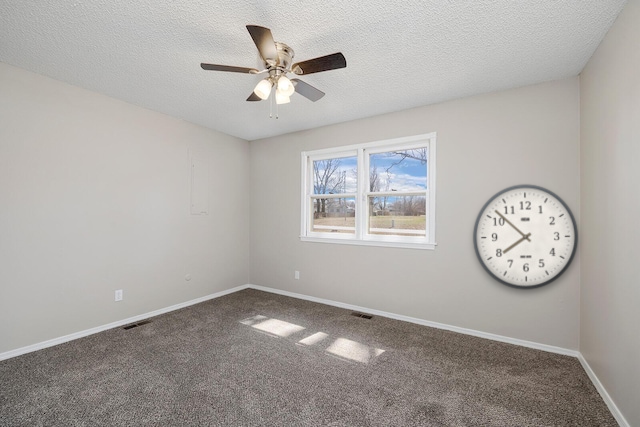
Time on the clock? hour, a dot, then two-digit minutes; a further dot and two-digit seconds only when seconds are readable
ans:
7.52
